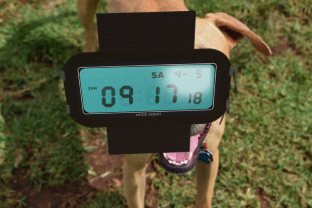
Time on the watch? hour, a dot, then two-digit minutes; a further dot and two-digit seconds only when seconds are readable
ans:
9.17.18
